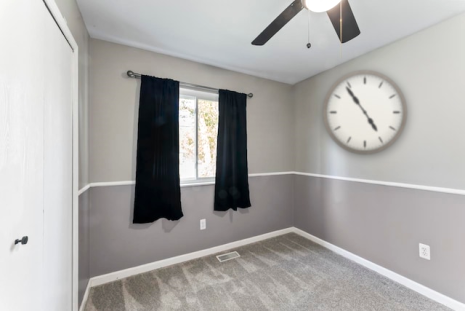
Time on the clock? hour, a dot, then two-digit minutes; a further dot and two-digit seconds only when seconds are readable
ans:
4.54
